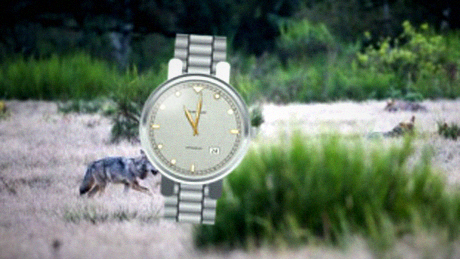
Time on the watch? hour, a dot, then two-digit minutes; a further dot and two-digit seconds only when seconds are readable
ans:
11.01
